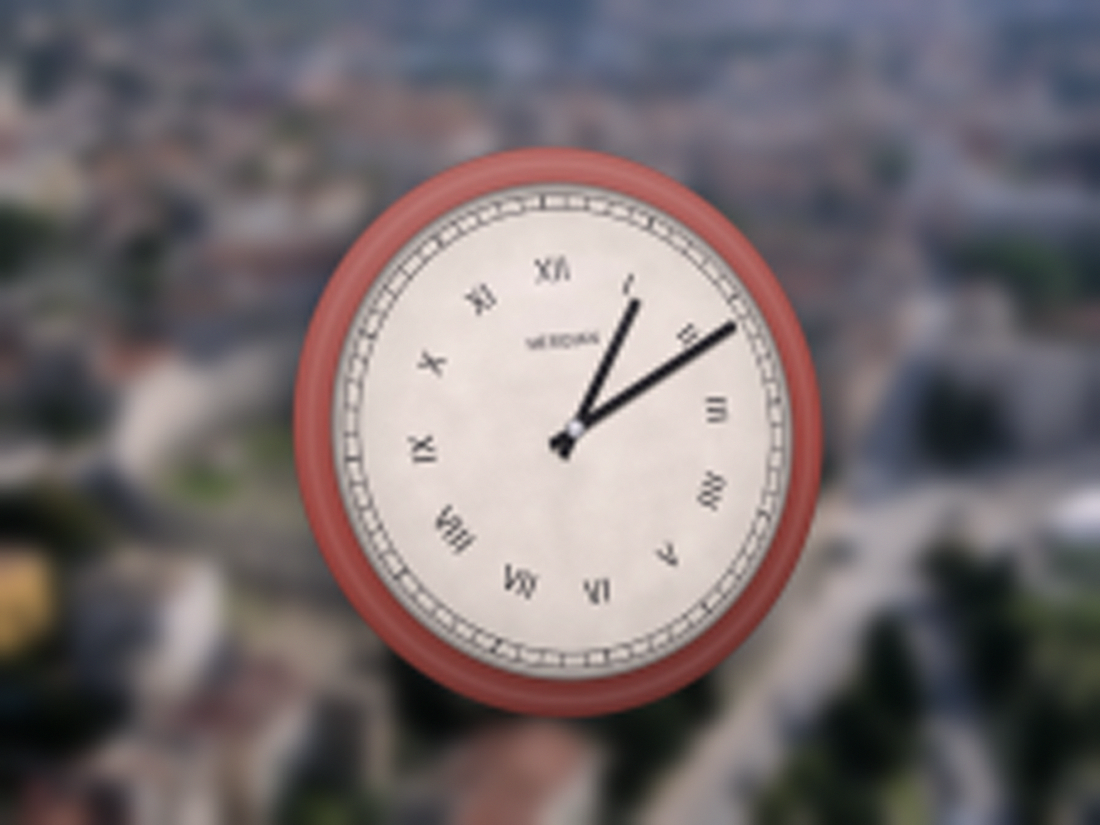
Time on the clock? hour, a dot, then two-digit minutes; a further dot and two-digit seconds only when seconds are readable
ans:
1.11
